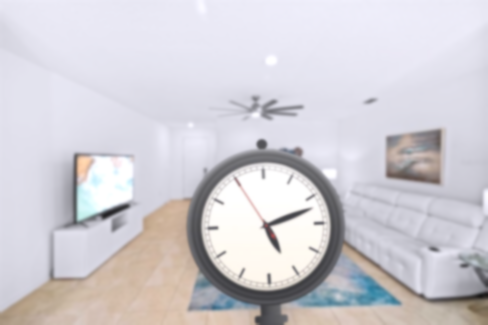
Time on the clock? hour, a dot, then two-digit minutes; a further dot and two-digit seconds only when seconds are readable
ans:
5.11.55
